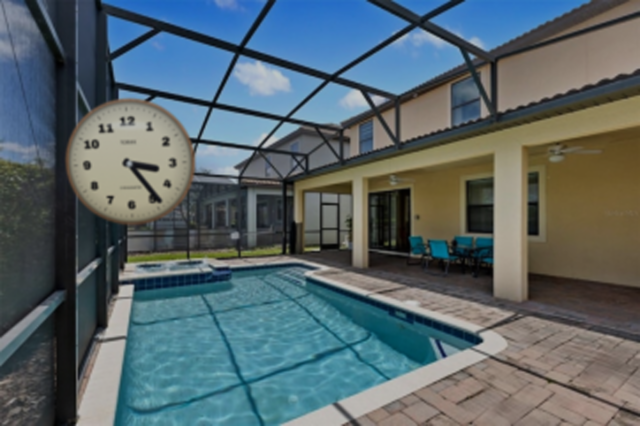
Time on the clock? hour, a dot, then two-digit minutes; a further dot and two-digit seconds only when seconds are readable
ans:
3.24
